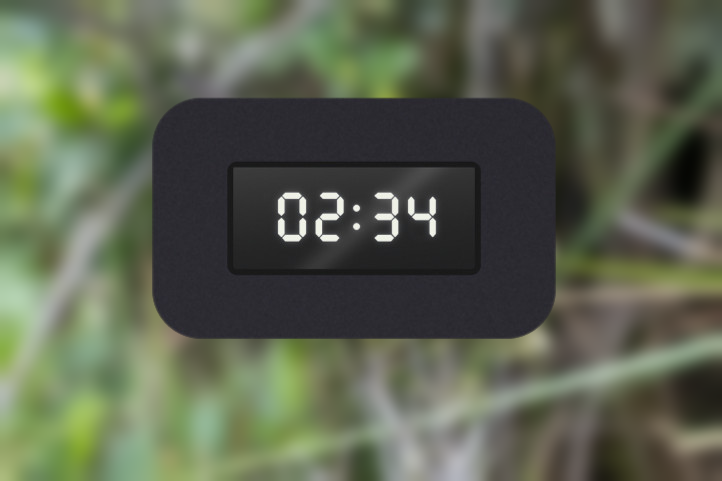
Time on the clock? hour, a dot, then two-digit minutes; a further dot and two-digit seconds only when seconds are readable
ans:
2.34
